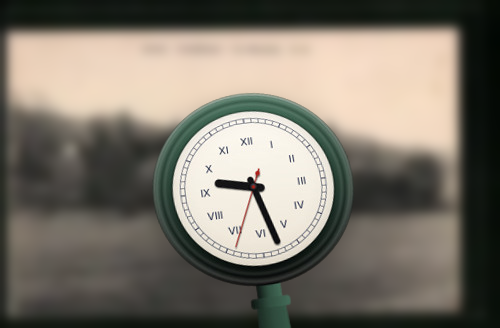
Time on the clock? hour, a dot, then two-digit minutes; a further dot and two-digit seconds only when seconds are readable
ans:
9.27.34
